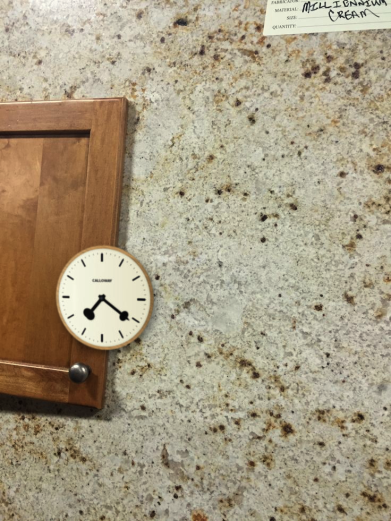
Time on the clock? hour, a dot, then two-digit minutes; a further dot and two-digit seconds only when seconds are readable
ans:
7.21
